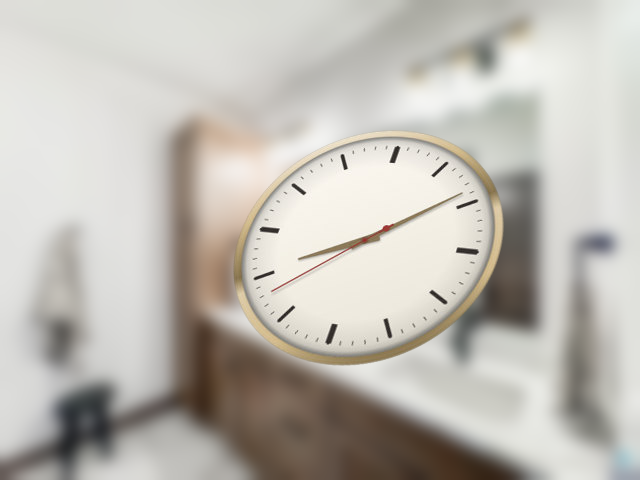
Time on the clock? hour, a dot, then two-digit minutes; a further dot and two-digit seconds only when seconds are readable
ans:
8.08.38
